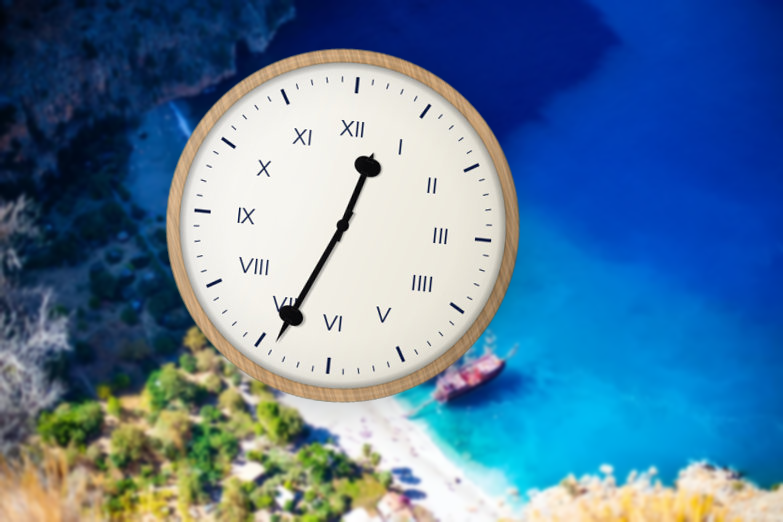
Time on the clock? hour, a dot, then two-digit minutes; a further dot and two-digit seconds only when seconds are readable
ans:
12.34
